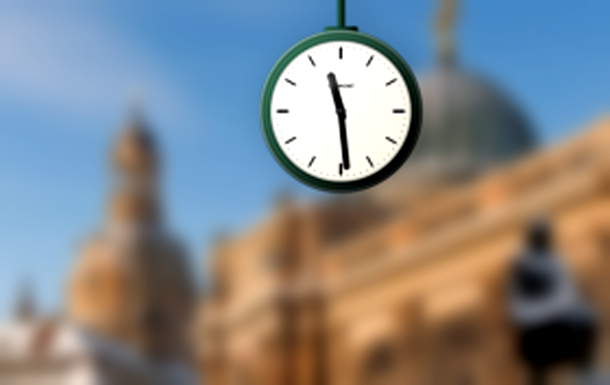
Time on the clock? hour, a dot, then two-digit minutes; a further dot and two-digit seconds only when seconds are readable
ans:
11.29
